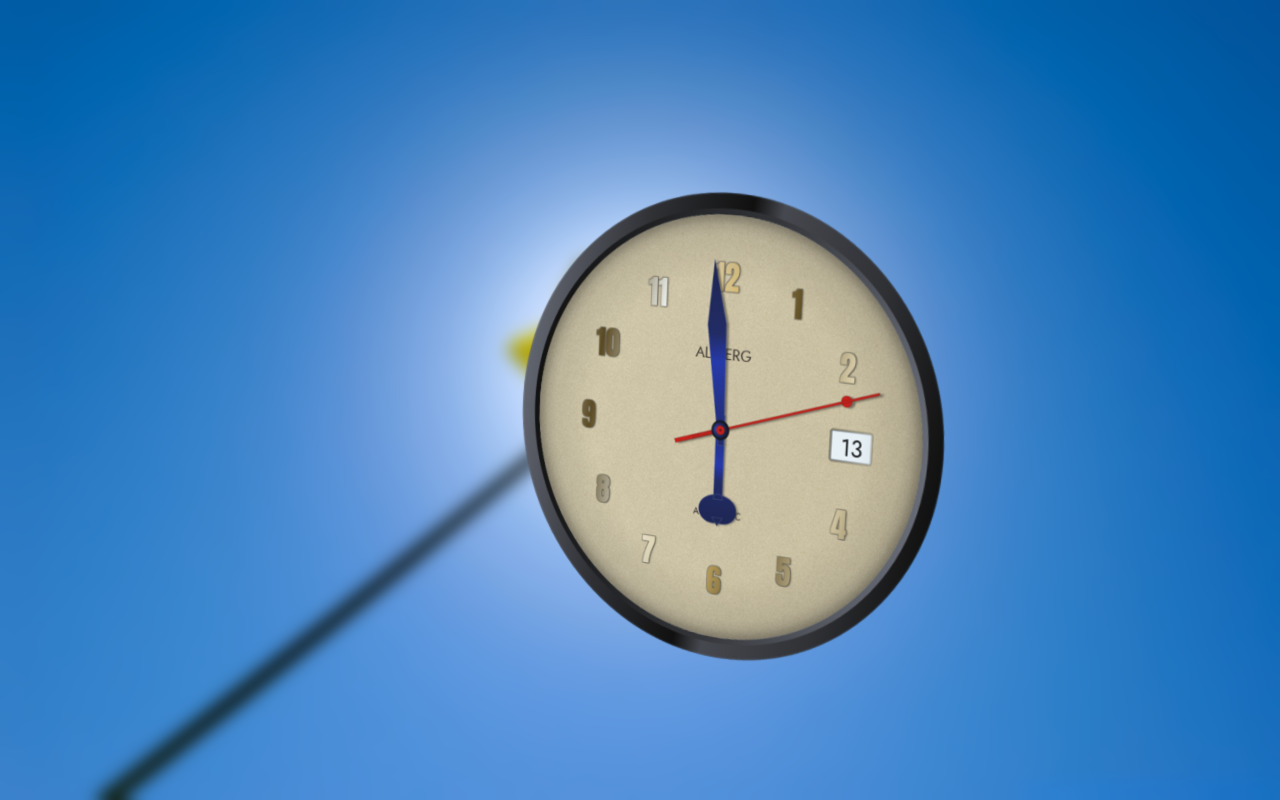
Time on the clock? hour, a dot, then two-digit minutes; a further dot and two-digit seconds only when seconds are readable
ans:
5.59.12
